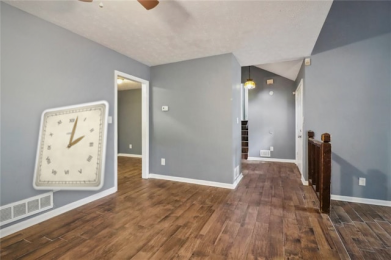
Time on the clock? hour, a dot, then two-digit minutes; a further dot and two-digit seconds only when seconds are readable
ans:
2.02
